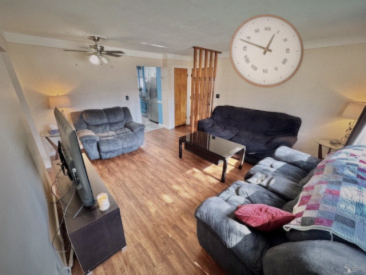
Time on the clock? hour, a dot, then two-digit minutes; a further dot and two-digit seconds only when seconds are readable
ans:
12.48
